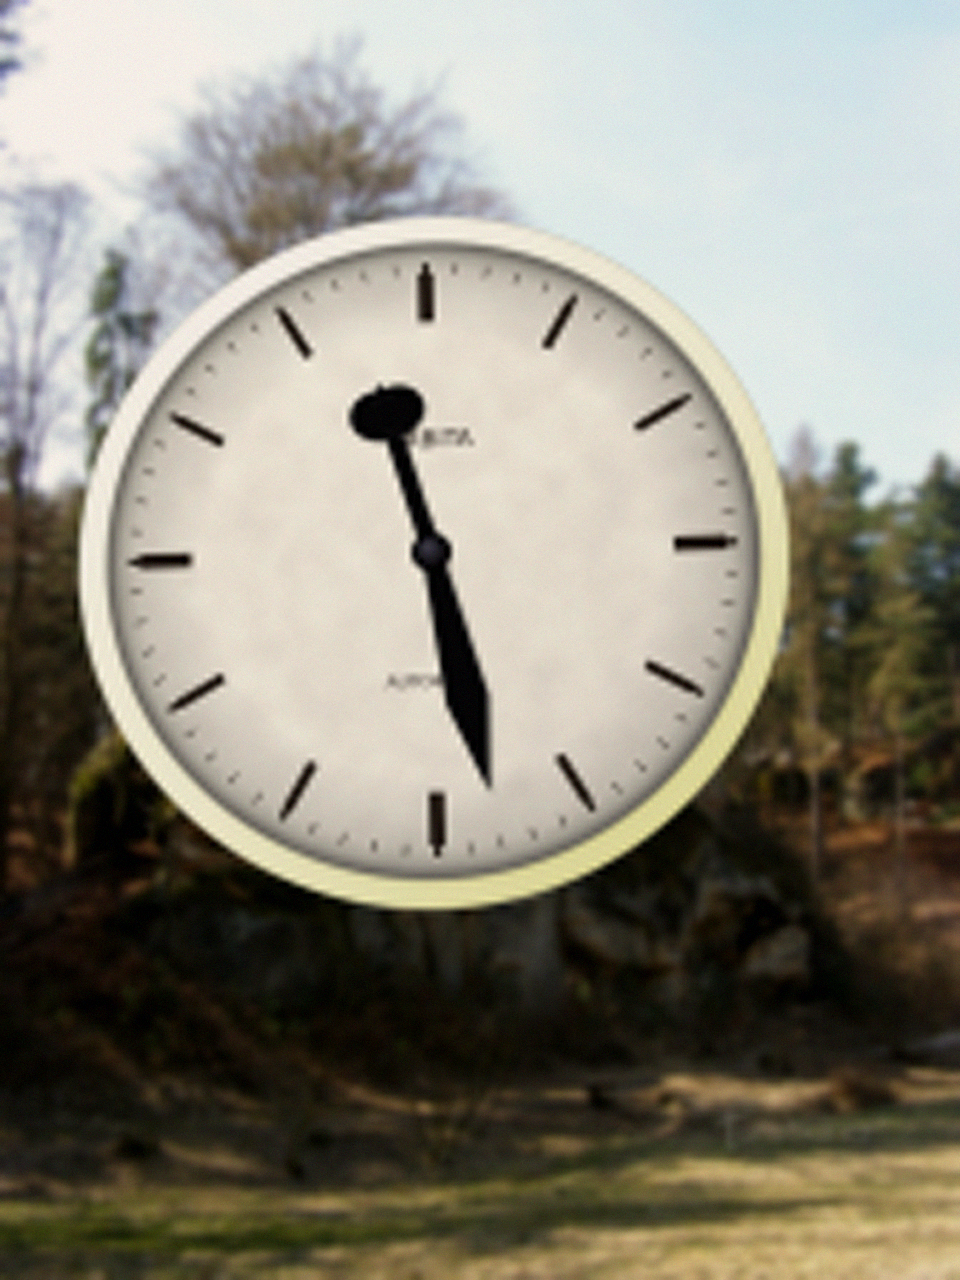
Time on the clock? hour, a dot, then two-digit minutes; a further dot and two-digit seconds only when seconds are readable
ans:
11.28
